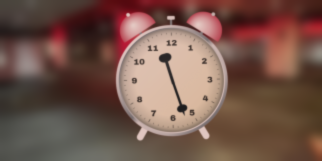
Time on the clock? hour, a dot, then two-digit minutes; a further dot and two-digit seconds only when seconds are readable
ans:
11.27
